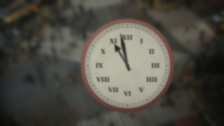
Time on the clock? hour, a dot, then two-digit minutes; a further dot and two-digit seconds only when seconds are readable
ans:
10.58
